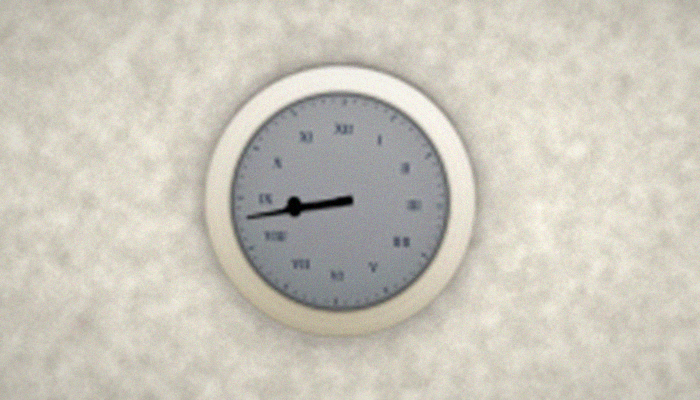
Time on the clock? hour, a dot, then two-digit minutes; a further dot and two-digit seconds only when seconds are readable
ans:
8.43
